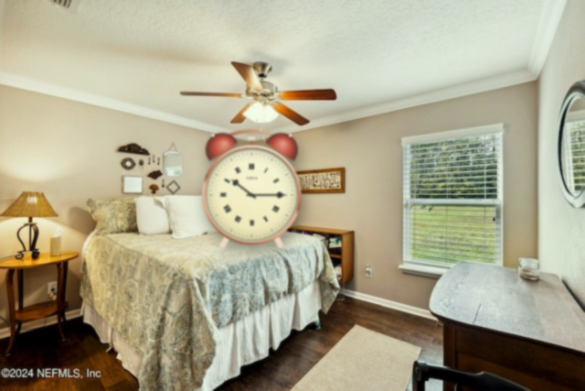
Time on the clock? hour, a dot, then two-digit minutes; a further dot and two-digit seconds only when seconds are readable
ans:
10.15
